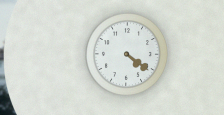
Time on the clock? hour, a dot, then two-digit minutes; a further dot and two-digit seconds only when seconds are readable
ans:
4.21
